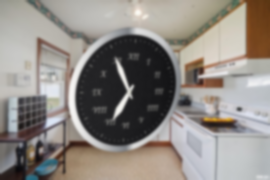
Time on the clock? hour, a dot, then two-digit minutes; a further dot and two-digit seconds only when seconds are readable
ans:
6.55
